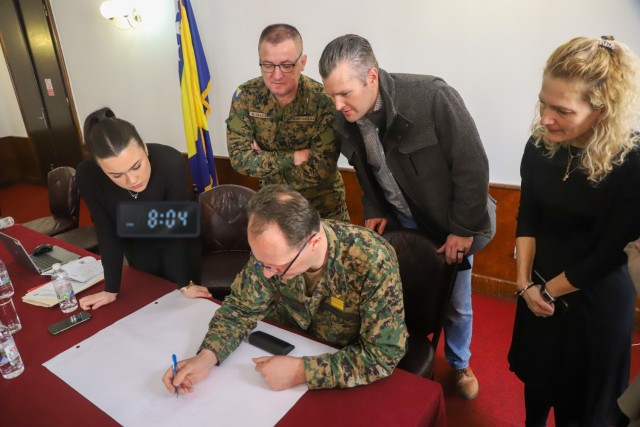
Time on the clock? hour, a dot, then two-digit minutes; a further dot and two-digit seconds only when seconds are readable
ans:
8.04
